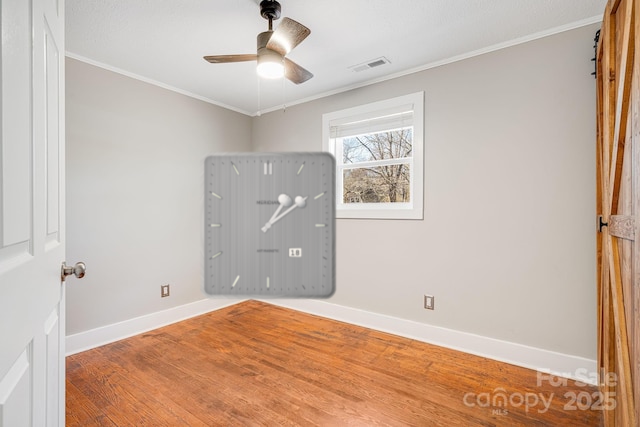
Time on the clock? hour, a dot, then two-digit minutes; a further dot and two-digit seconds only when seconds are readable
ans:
1.09
